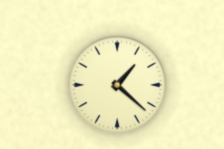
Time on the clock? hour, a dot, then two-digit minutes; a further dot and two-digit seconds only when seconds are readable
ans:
1.22
